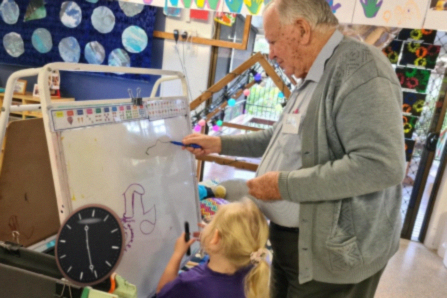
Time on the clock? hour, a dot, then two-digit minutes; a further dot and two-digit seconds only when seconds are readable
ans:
11.26
